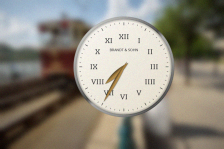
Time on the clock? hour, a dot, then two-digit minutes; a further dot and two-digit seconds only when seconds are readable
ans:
7.35
